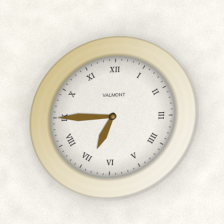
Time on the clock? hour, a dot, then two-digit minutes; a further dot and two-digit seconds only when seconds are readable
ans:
6.45
